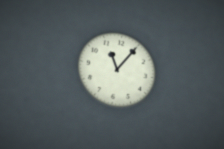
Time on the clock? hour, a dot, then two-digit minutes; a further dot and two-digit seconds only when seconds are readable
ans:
11.05
